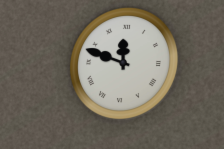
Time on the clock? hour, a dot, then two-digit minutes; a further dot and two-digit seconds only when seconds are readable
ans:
11.48
